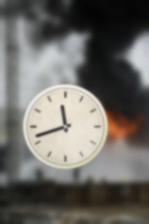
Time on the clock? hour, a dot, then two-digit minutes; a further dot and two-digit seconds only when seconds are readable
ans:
11.42
